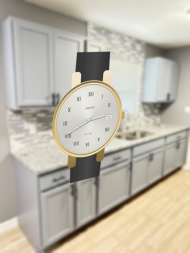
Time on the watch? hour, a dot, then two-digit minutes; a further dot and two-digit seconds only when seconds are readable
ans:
2.41
